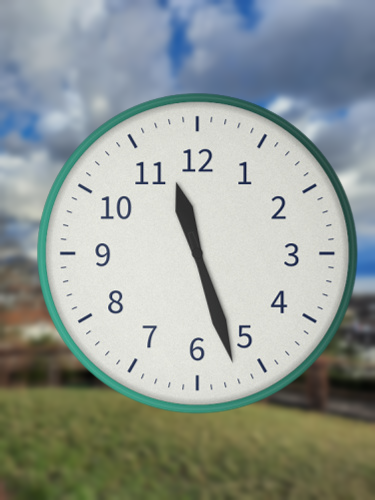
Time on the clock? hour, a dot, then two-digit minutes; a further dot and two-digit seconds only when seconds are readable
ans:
11.27
